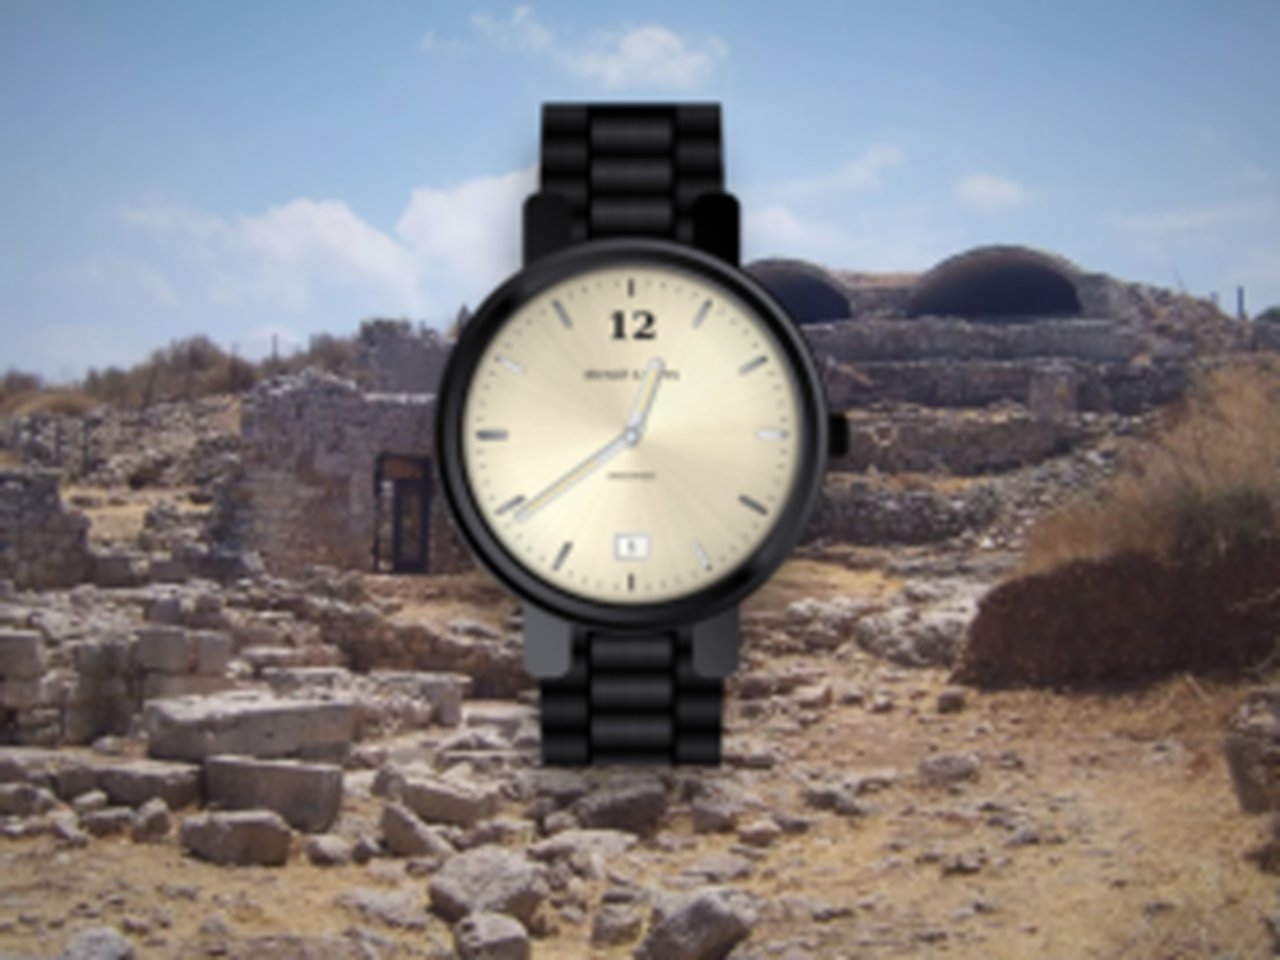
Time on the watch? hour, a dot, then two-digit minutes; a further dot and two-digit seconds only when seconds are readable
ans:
12.39
